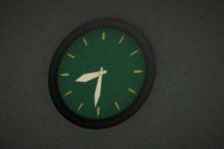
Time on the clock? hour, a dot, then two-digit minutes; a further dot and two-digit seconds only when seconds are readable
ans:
8.31
